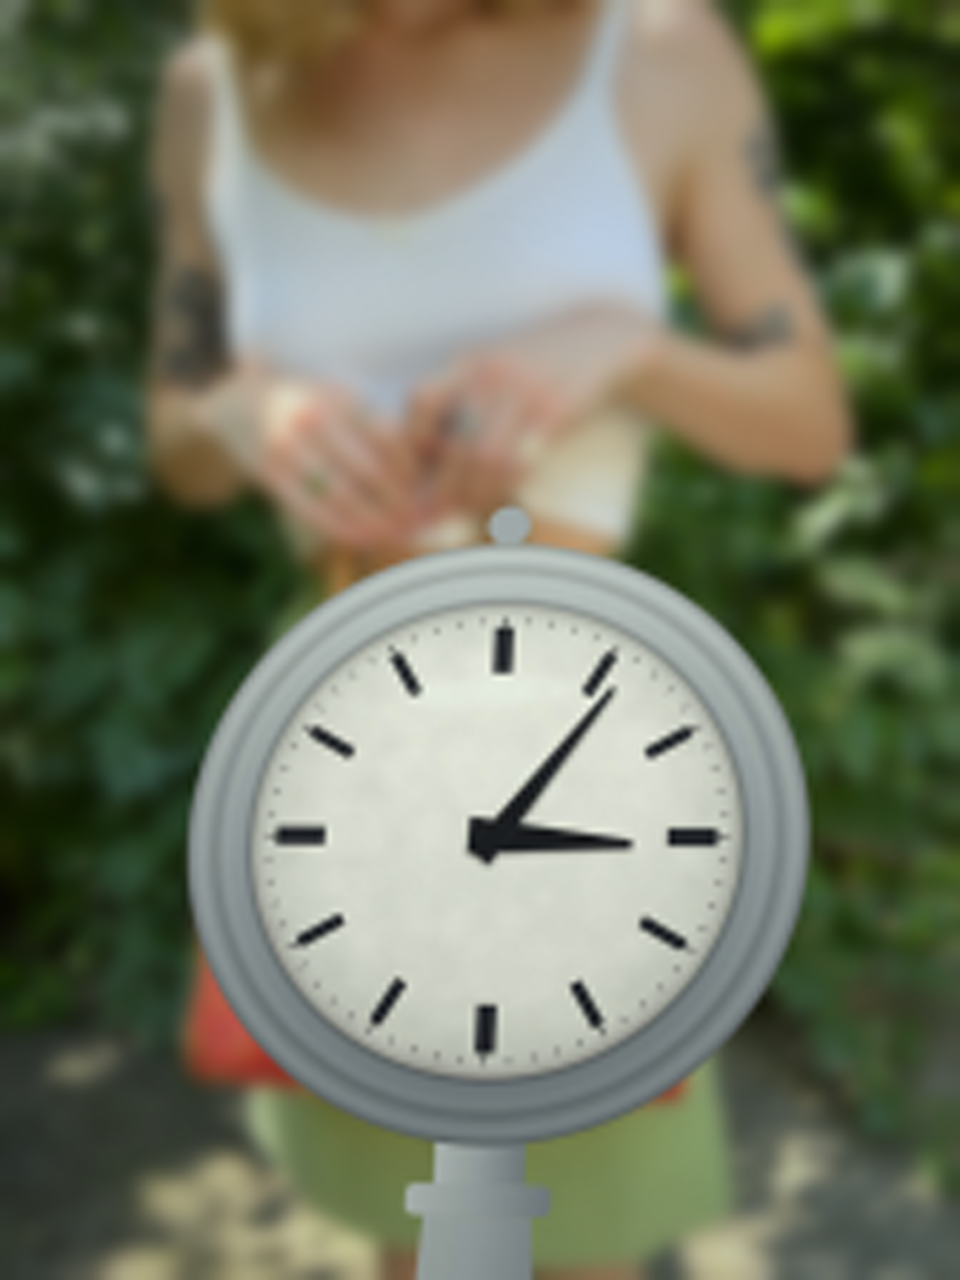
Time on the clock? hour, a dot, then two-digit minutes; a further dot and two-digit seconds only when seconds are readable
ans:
3.06
